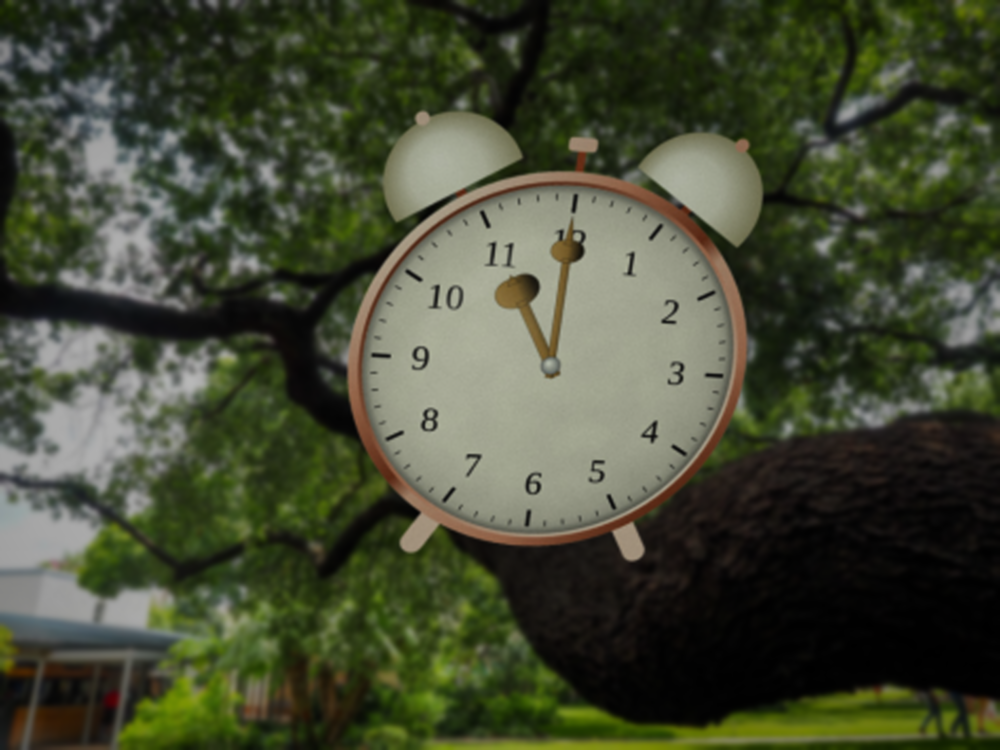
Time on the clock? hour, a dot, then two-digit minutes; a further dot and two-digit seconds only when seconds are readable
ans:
11.00
